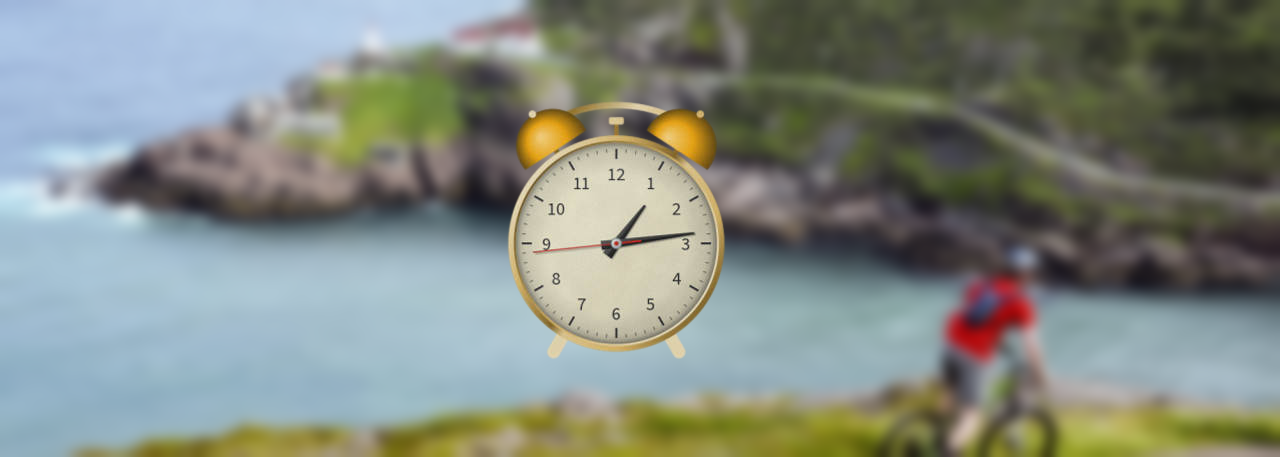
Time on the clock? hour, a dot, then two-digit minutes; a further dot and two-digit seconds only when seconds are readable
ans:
1.13.44
